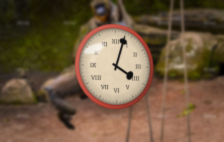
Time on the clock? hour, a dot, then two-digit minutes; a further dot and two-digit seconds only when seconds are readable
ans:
4.03
